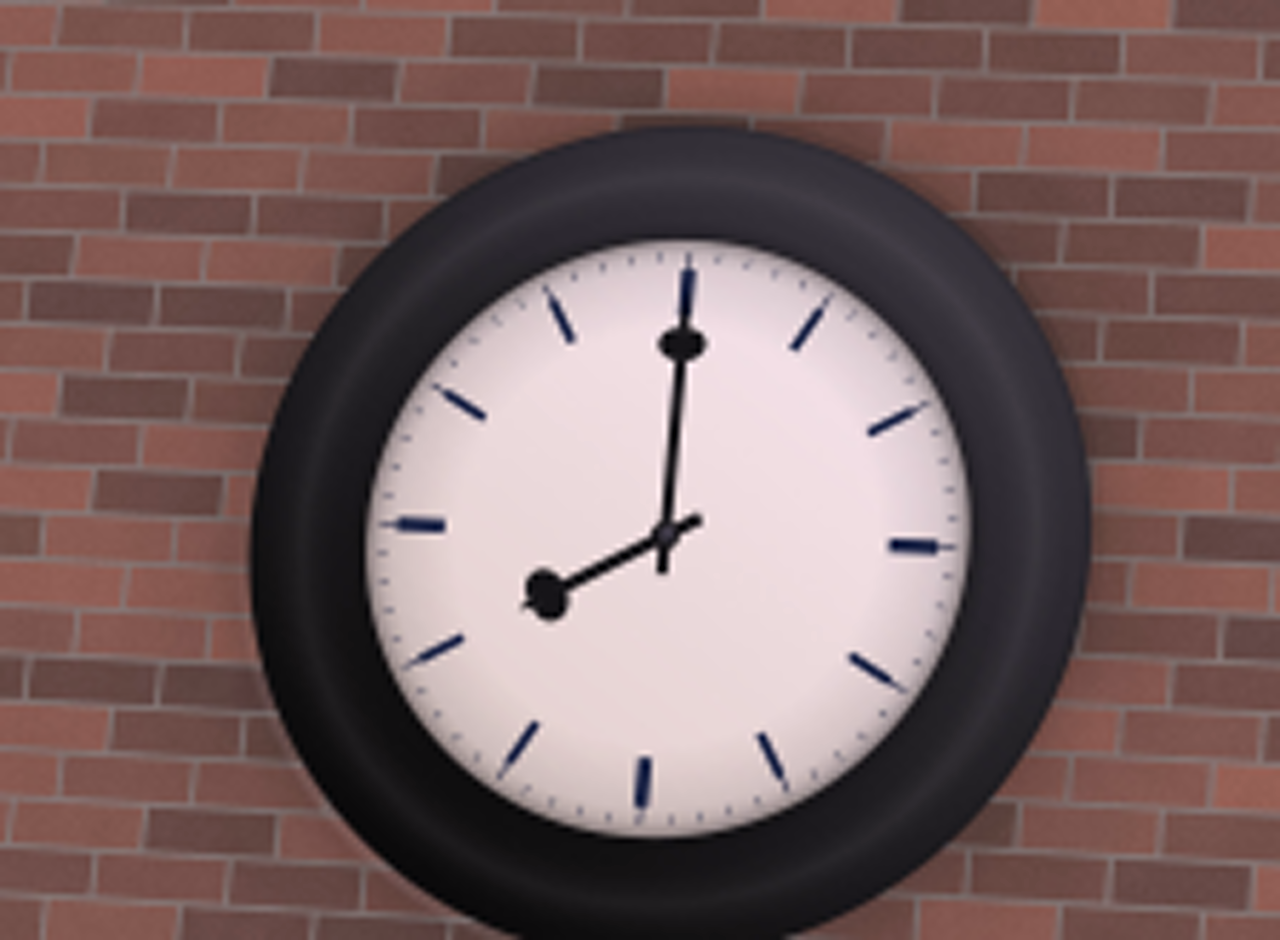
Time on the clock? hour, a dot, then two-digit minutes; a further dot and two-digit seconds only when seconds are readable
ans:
8.00
